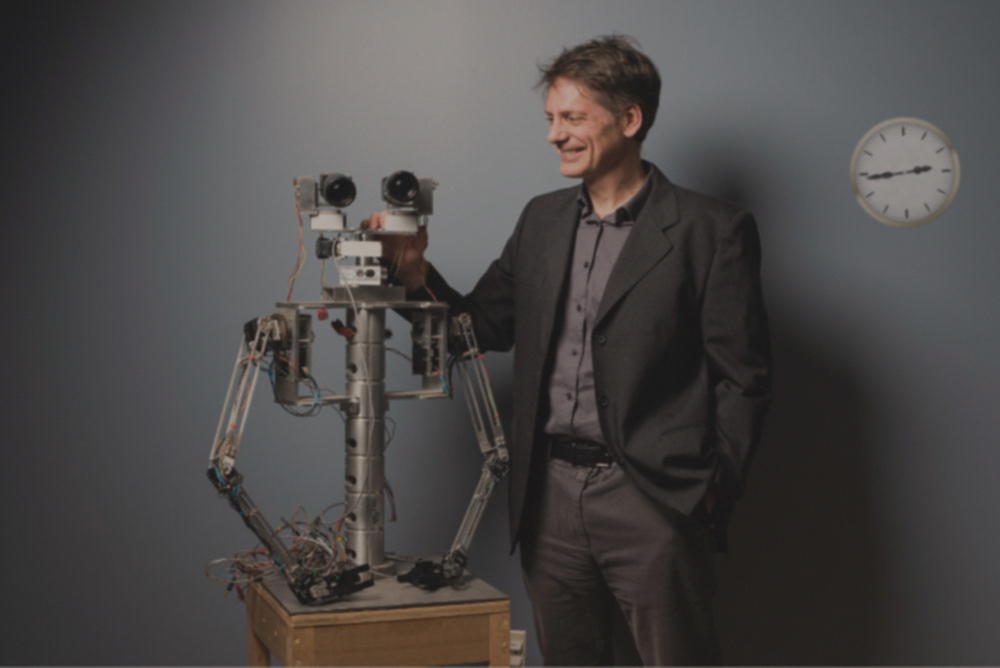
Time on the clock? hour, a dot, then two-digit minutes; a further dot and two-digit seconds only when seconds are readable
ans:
2.44
